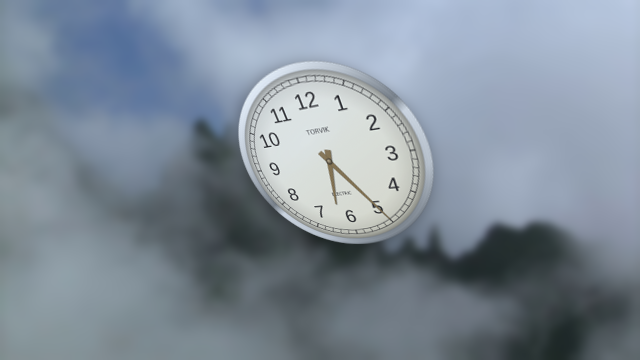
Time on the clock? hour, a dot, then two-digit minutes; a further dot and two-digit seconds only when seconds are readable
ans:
6.25
